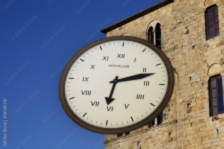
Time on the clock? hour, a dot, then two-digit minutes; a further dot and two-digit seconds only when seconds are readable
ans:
6.12
